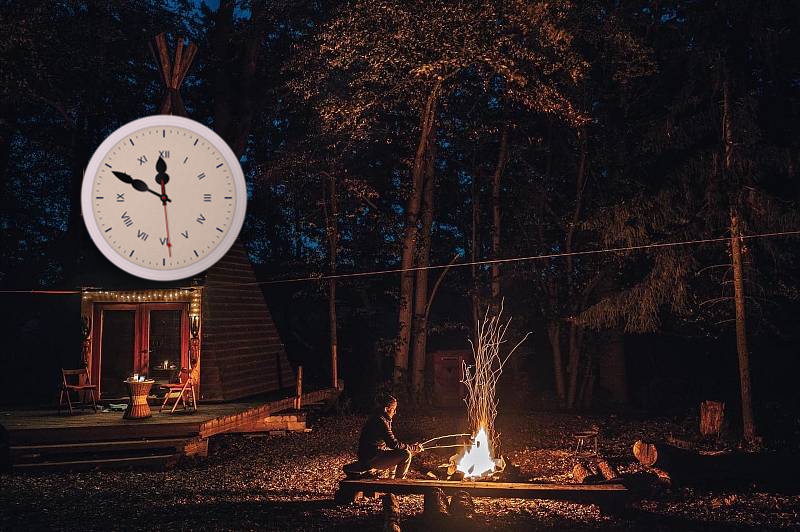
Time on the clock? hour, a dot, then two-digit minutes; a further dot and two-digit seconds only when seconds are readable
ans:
11.49.29
